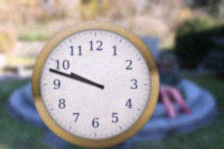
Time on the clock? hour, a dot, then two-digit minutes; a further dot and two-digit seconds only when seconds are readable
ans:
9.48
